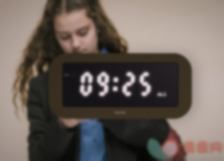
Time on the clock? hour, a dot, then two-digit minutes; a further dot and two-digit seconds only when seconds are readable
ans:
9.25
